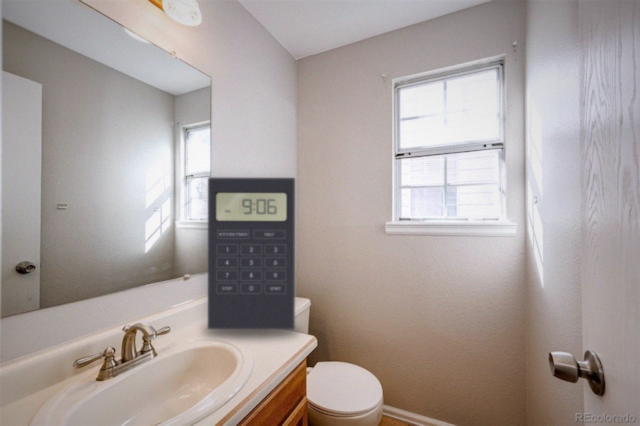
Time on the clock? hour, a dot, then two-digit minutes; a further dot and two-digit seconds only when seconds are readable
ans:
9.06
